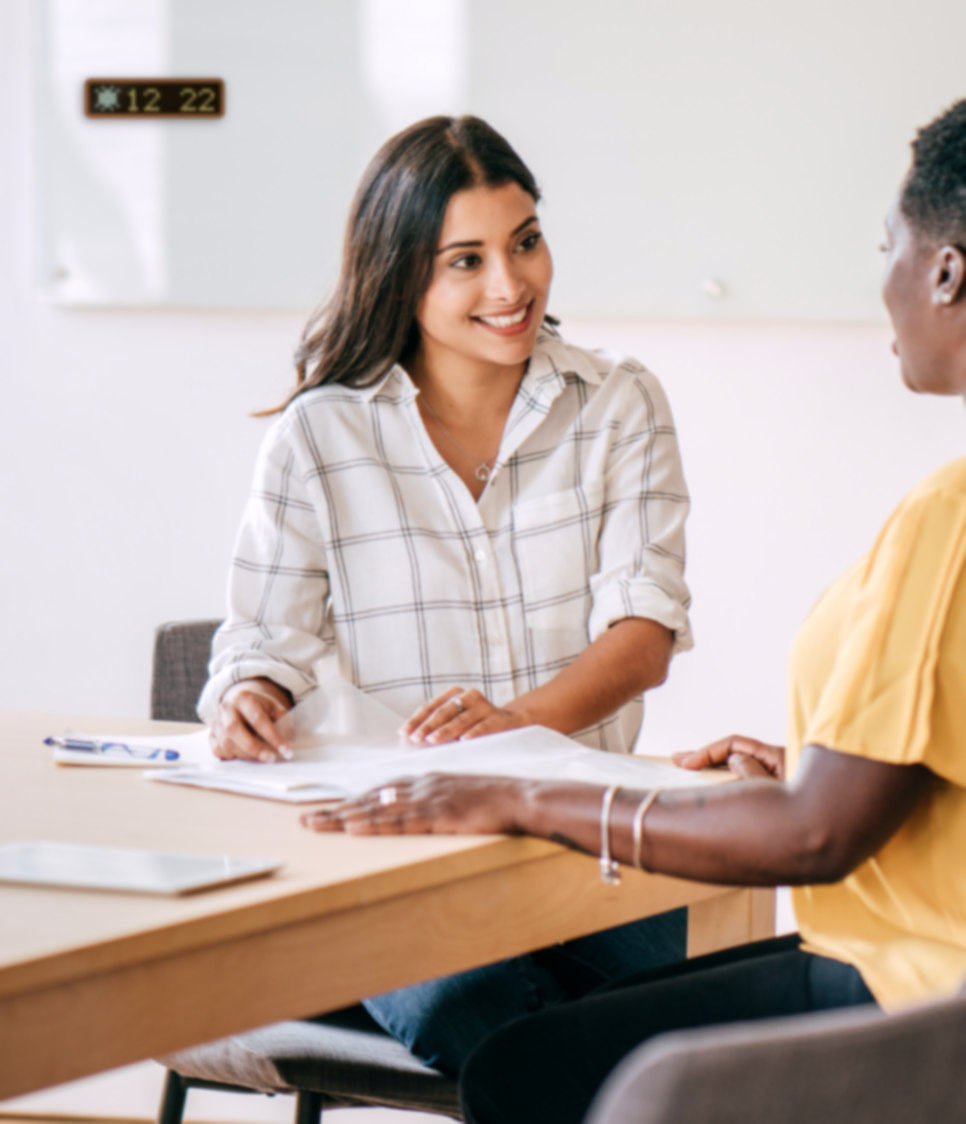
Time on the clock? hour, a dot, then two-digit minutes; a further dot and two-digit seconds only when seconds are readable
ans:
12.22
